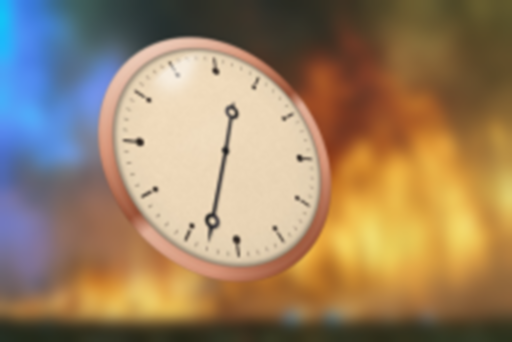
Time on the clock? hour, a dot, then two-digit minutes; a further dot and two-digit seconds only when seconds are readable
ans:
12.33
